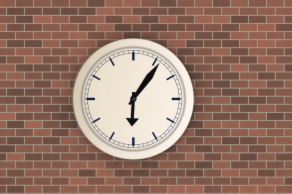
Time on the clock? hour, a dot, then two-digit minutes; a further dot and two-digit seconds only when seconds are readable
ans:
6.06
